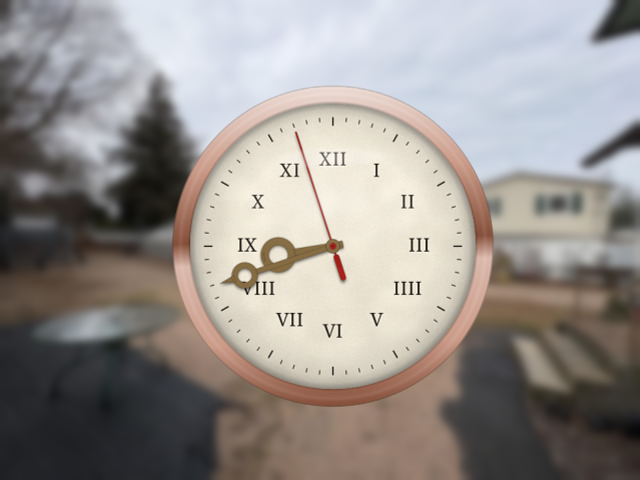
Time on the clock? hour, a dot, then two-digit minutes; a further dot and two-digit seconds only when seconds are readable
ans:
8.41.57
